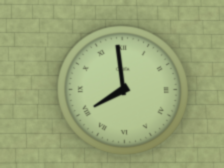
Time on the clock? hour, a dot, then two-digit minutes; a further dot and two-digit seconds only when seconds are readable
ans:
7.59
